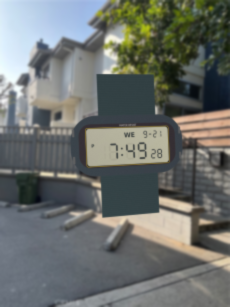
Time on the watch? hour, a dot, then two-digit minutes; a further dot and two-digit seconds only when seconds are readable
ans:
7.49.28
